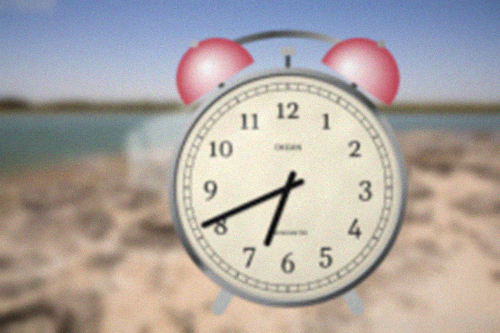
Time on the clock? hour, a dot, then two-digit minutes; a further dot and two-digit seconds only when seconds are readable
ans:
6.41
